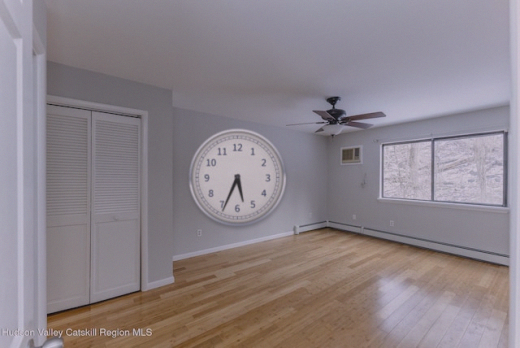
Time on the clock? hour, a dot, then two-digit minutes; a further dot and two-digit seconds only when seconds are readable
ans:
5.34
